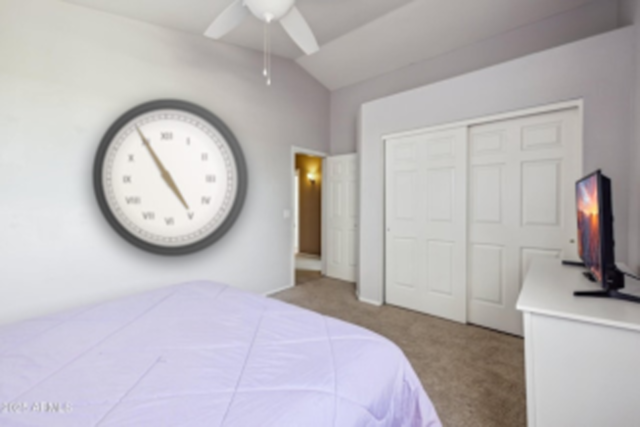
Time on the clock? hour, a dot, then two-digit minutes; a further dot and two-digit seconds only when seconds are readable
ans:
4.55
